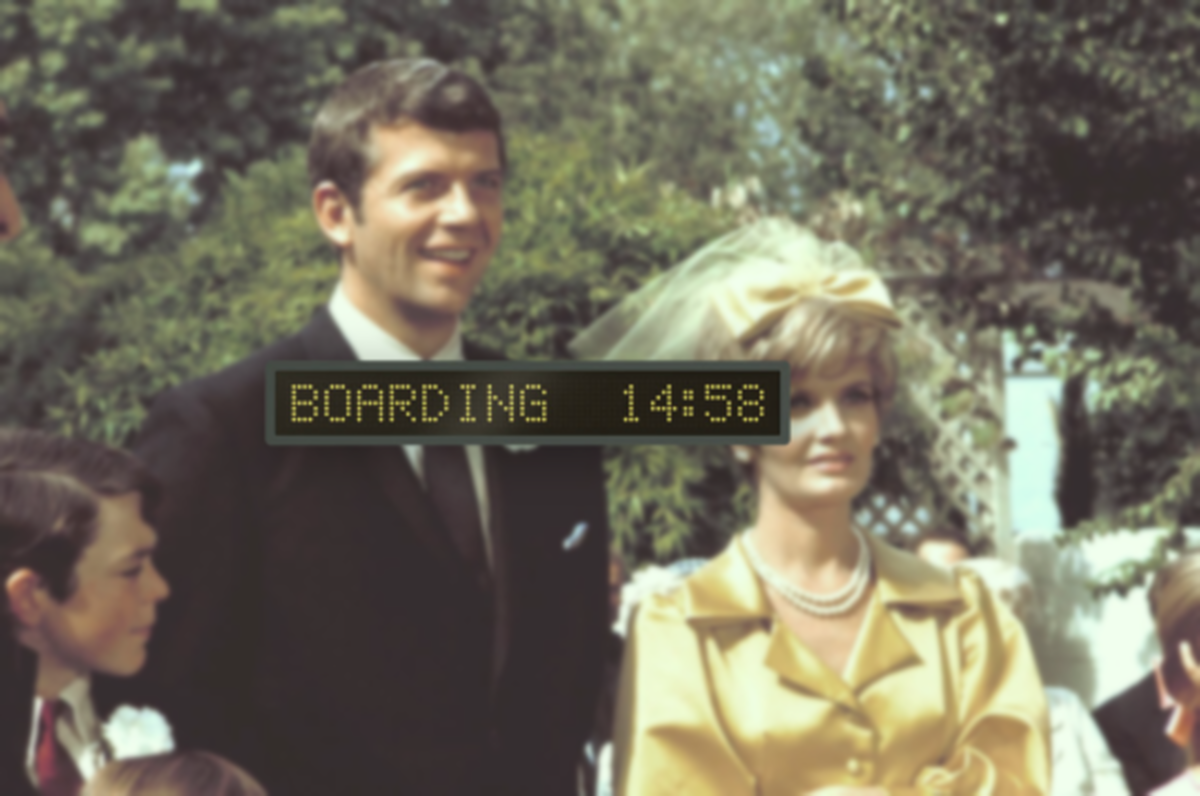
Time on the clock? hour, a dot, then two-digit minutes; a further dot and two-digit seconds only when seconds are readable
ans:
14.58
